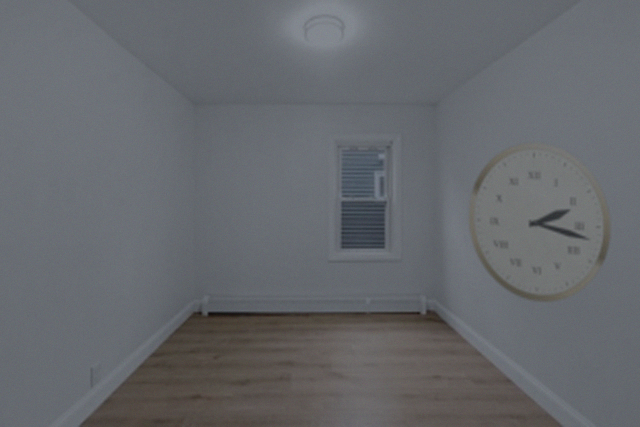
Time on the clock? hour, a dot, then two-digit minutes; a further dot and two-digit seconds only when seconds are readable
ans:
2.17
